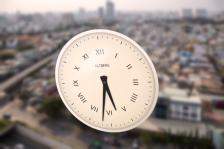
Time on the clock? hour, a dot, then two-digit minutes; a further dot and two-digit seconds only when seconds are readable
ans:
5.32
